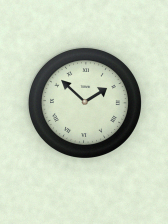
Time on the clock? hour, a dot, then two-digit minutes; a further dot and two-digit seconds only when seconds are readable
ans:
1.52
